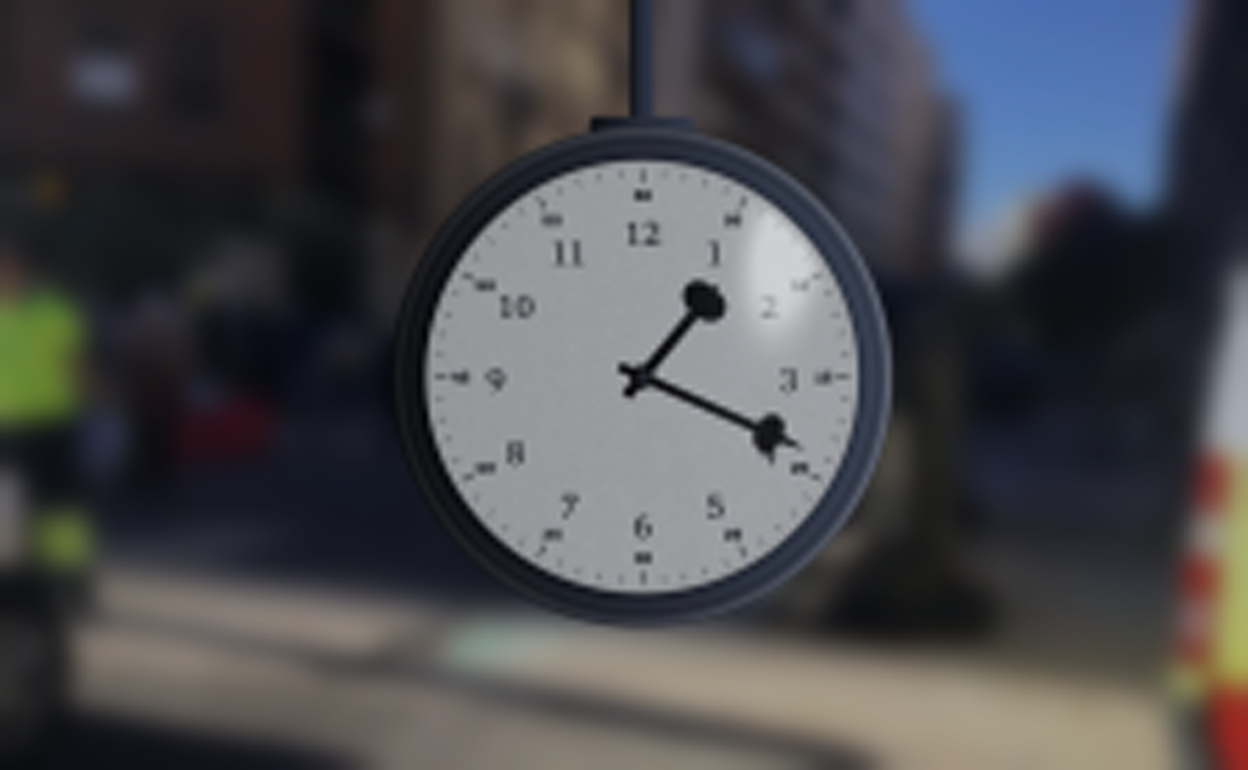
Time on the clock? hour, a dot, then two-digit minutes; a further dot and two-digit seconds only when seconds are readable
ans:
1.19
